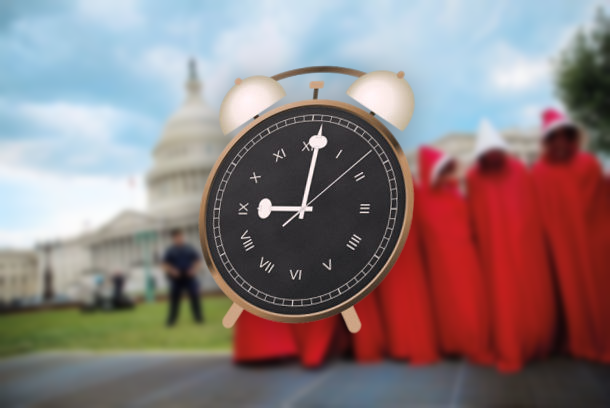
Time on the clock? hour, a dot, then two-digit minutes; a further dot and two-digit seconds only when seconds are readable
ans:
9.01.08
